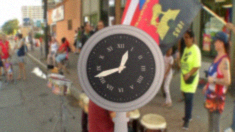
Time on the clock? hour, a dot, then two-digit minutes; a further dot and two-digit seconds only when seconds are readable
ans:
12.42
